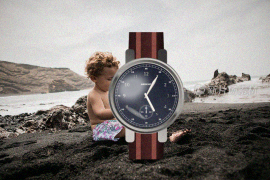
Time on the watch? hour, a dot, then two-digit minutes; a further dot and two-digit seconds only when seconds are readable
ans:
5.05
